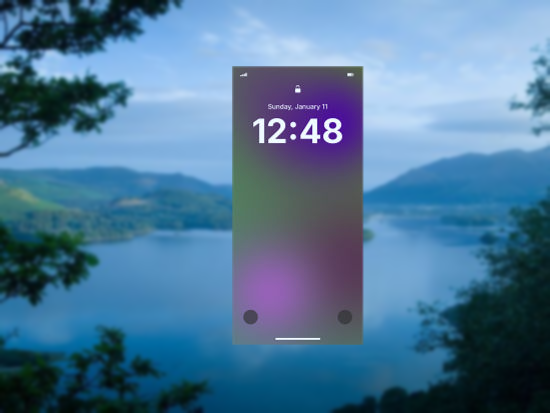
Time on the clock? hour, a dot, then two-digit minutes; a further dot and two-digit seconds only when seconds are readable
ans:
12.48
